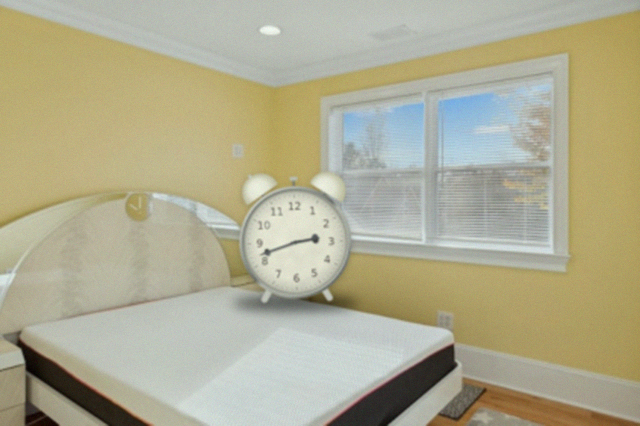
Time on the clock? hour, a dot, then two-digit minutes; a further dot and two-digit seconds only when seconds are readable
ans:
2.42
